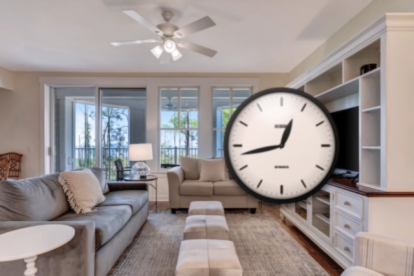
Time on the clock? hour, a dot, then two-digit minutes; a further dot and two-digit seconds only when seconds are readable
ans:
12.43
